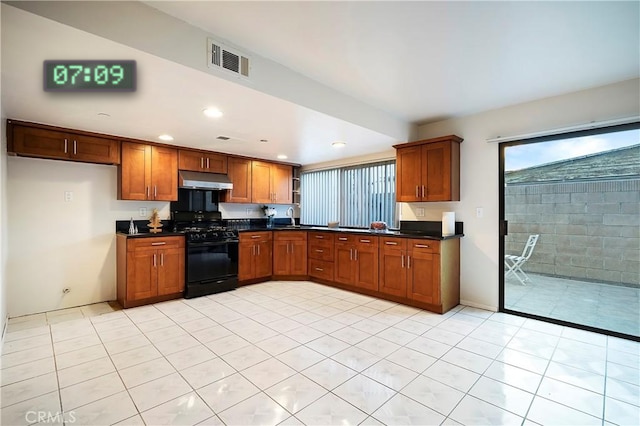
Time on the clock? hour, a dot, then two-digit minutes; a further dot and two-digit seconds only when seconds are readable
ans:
7.09
